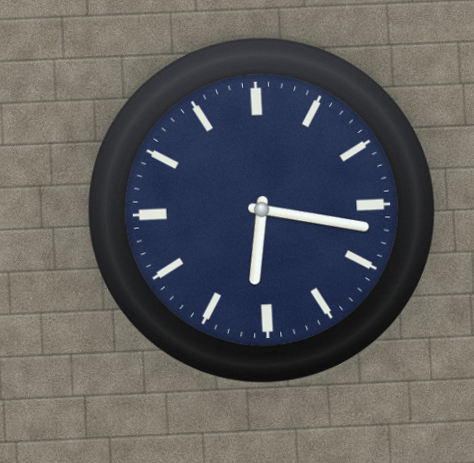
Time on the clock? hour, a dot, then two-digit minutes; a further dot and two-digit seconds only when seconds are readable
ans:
6.17
